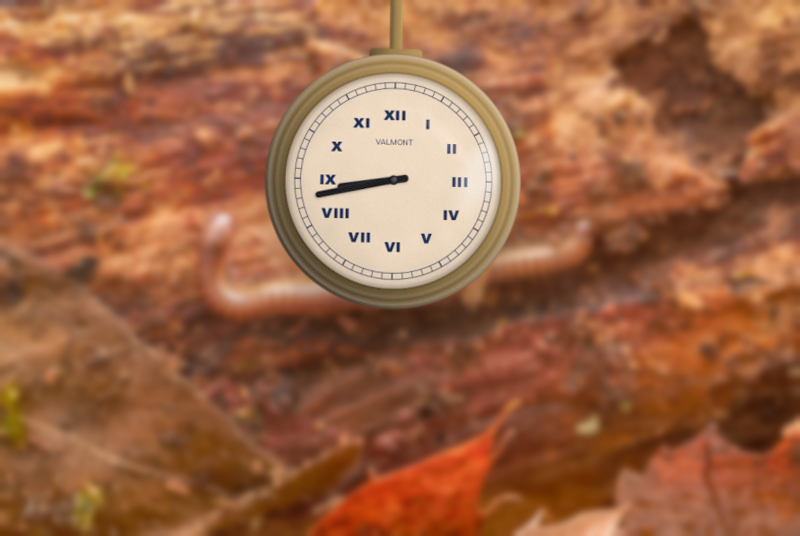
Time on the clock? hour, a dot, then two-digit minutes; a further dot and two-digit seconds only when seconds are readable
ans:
8.43
